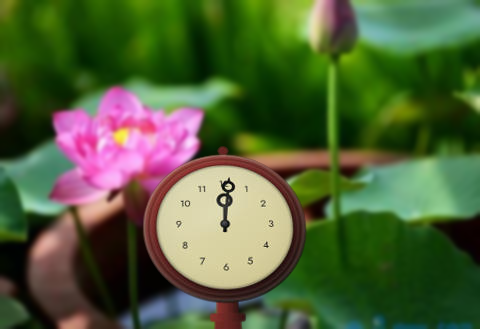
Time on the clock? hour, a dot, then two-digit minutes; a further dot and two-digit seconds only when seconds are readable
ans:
12.01
